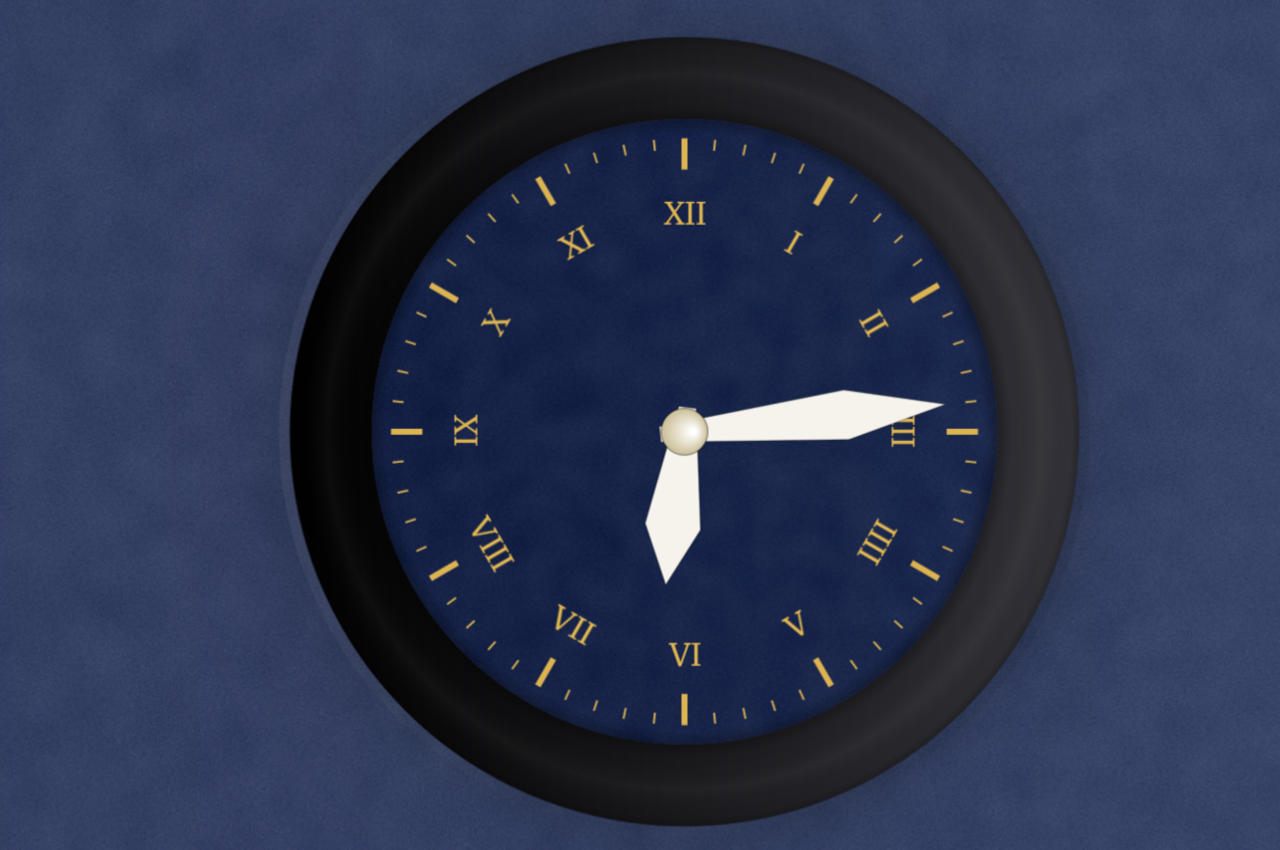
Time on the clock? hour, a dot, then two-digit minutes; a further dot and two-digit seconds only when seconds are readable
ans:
6.14
